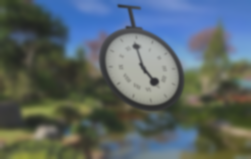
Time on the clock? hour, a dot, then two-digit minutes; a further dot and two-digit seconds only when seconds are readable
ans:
4.59
